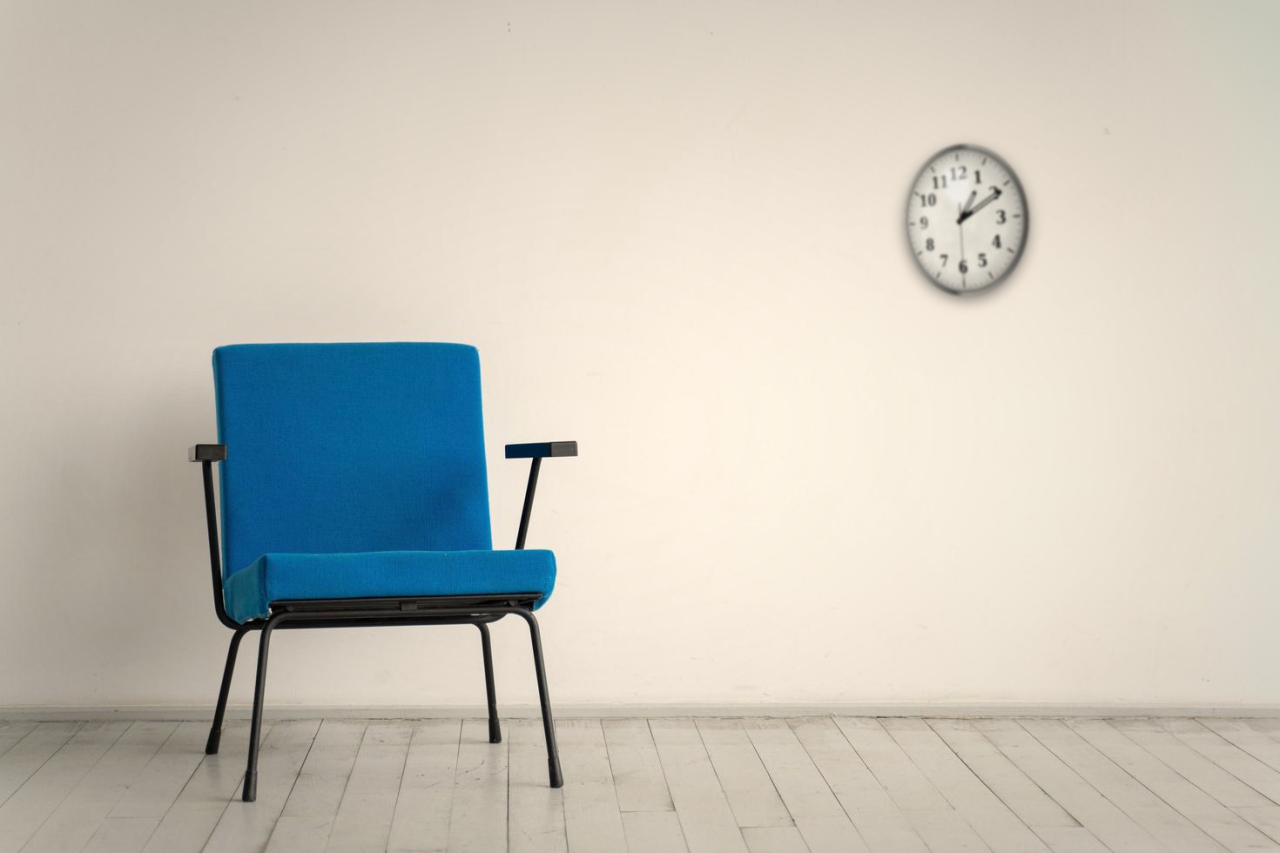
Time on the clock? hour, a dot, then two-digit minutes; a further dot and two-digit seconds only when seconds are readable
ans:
1.10.30
